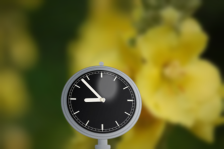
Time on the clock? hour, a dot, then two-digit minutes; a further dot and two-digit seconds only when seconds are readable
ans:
8.53
